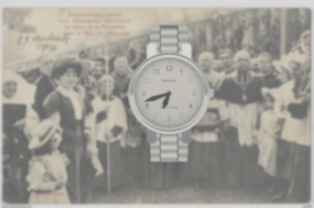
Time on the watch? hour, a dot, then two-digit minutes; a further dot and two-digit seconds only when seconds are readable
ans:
6.42
